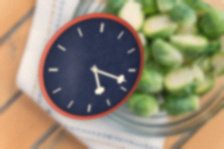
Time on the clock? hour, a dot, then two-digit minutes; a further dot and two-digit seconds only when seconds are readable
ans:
5.18
